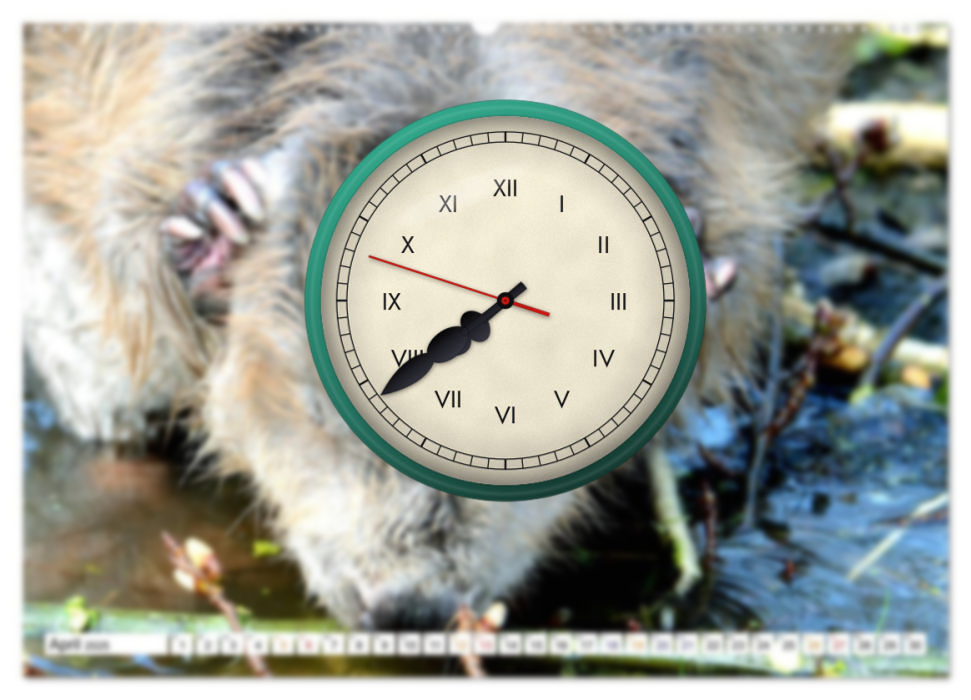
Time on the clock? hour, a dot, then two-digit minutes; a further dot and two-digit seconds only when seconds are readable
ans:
7.38.48
